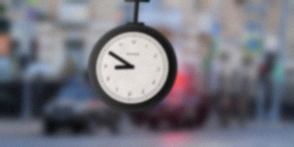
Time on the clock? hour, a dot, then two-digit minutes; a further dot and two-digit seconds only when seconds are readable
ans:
8.50
